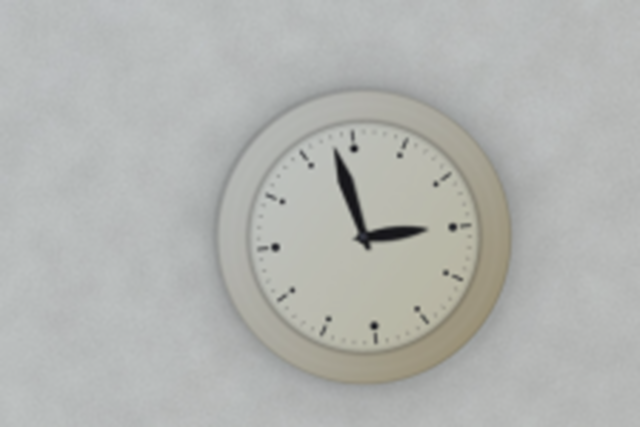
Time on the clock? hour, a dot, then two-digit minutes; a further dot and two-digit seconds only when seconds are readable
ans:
2.58
